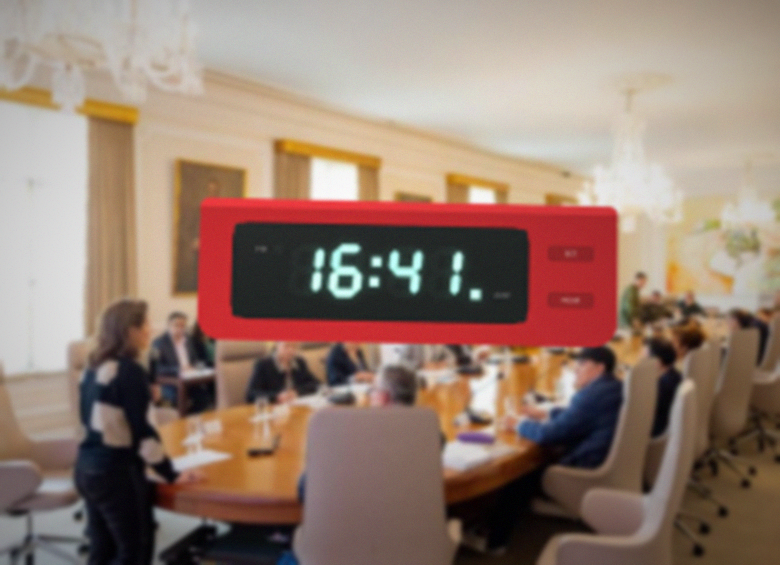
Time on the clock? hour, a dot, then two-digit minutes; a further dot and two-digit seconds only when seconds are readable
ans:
16.41
